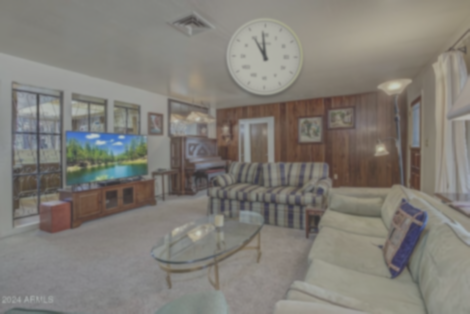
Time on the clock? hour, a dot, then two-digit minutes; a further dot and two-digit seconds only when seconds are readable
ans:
10.59
